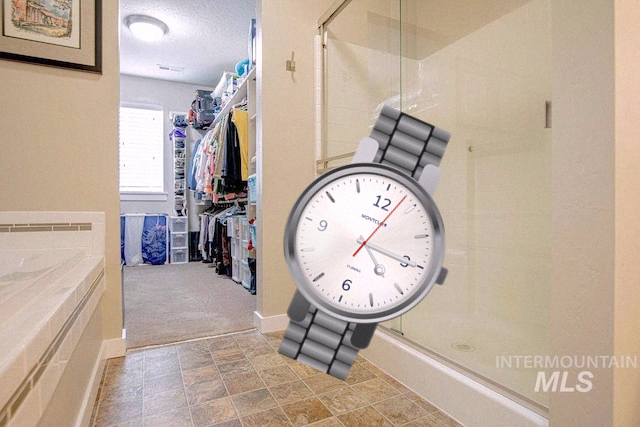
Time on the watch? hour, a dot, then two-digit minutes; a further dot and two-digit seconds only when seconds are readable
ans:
4.15.03
